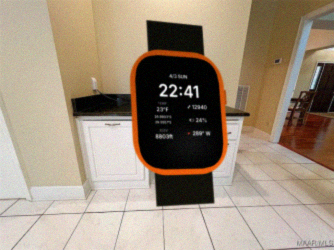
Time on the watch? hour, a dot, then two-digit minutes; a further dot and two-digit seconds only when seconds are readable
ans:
22.41
